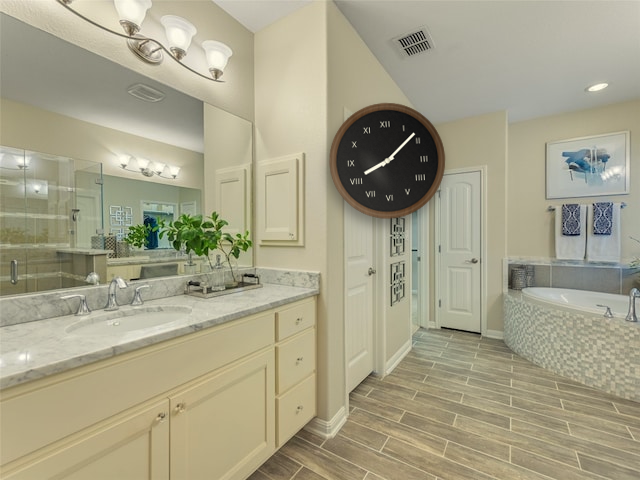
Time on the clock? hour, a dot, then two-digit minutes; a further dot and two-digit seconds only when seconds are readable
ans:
8.08
